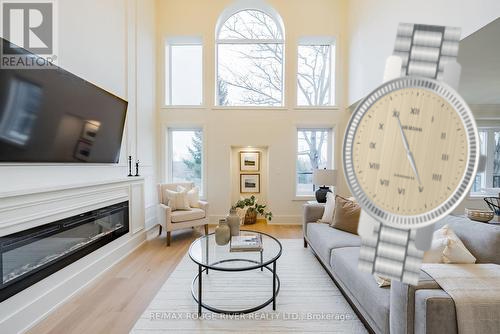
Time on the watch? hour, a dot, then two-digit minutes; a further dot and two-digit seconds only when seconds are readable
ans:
4.55
